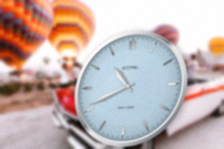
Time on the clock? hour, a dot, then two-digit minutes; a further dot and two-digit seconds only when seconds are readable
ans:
10.41
